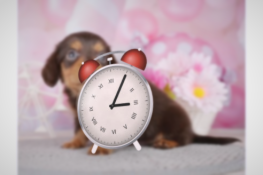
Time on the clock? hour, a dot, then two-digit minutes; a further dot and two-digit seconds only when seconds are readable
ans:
3.05
